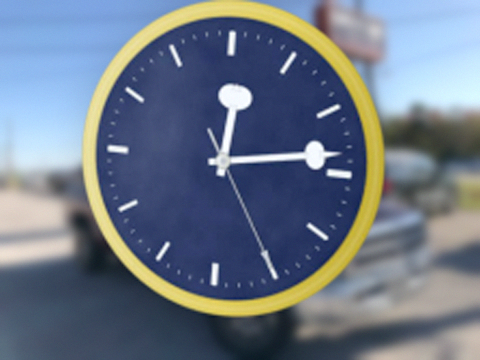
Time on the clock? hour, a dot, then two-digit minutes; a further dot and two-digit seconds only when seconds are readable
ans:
12.13.25
